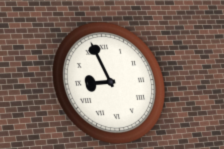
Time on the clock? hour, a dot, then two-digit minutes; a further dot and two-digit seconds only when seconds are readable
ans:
8.57
